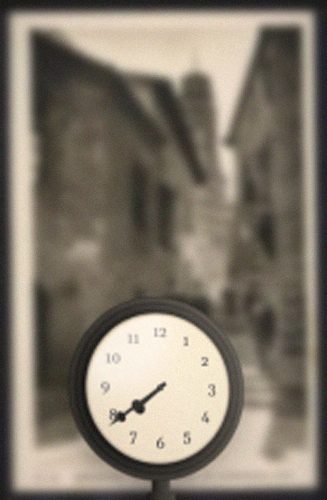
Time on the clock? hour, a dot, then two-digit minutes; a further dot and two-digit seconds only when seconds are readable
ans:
7.39
